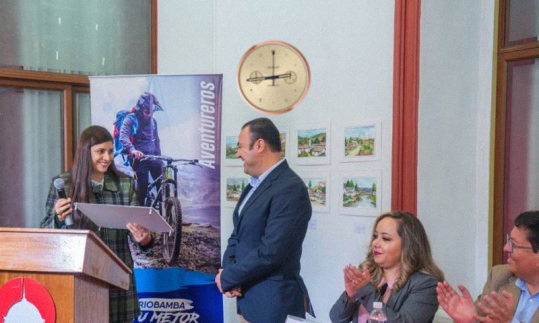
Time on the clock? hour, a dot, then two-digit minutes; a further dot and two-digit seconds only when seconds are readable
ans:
2.44
